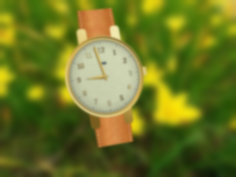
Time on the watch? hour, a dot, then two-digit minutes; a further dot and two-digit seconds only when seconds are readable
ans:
8.58
